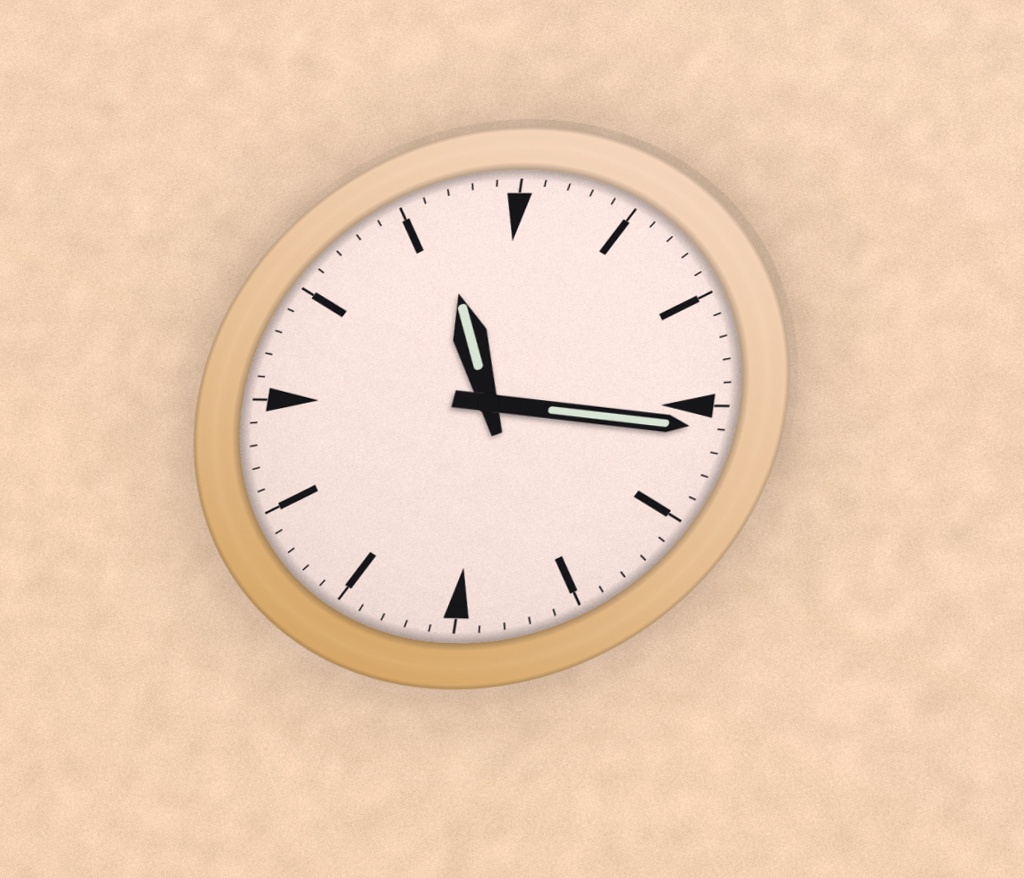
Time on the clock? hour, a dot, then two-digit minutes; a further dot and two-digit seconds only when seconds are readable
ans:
11.16
